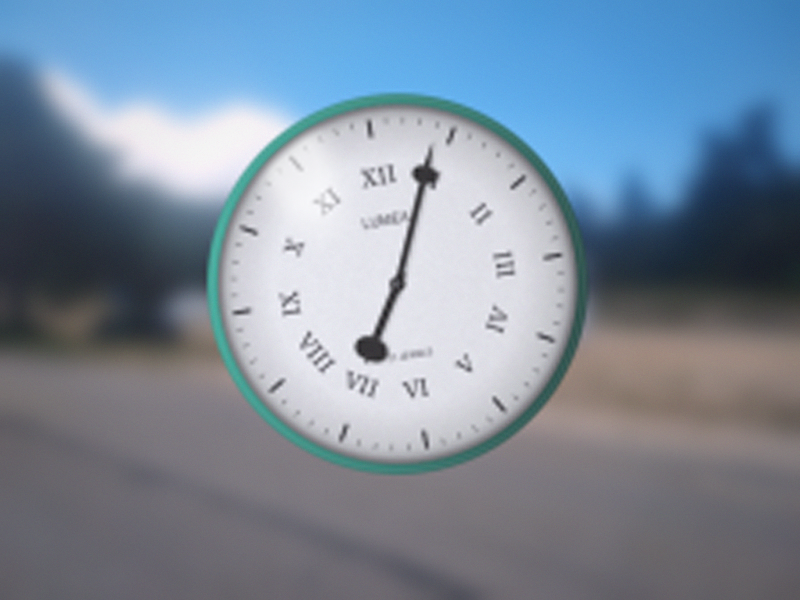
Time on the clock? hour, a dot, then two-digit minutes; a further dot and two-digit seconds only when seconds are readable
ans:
7.04
